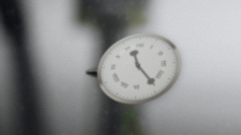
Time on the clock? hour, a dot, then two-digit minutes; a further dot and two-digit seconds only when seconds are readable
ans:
11.24
